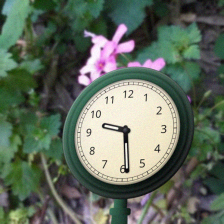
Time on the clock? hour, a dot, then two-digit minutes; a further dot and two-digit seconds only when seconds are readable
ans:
9.29
